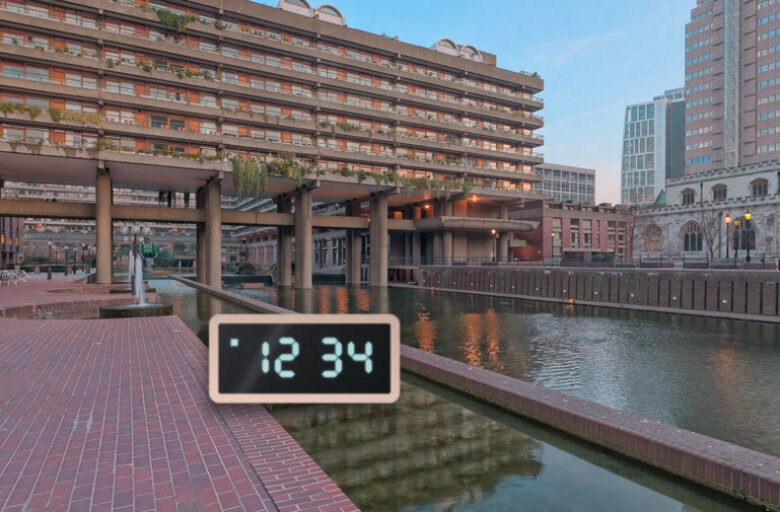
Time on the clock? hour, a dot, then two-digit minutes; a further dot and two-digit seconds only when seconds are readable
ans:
12.34
